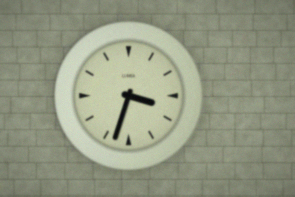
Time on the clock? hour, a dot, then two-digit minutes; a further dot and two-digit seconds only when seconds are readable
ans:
3.33
